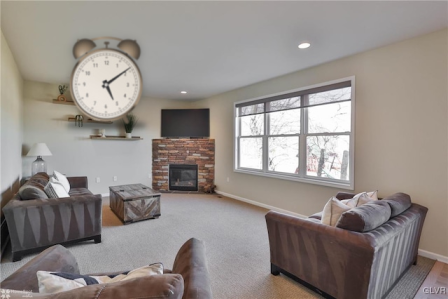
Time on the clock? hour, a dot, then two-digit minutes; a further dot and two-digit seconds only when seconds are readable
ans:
5.09
